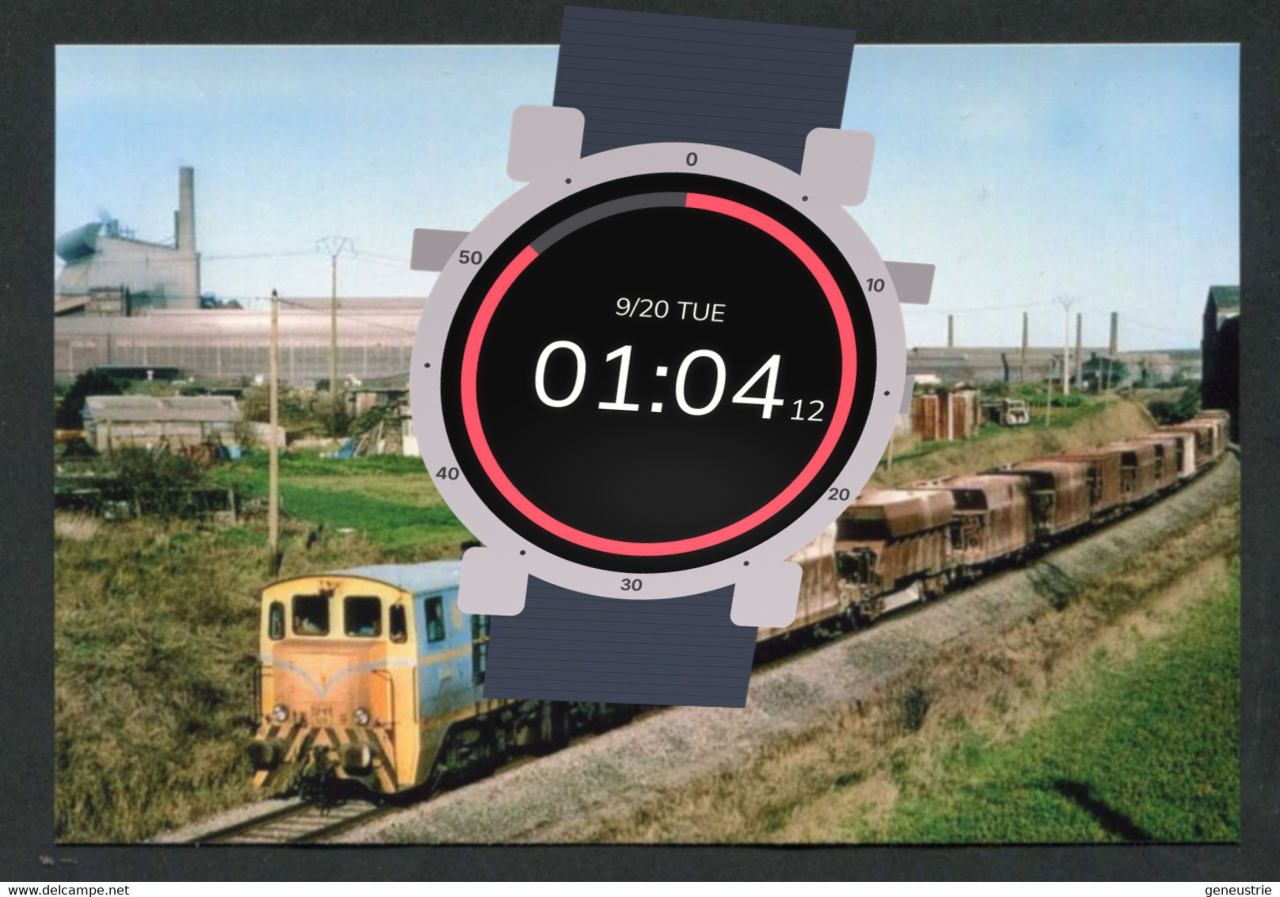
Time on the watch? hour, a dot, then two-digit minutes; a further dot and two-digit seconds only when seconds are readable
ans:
1.04.12
